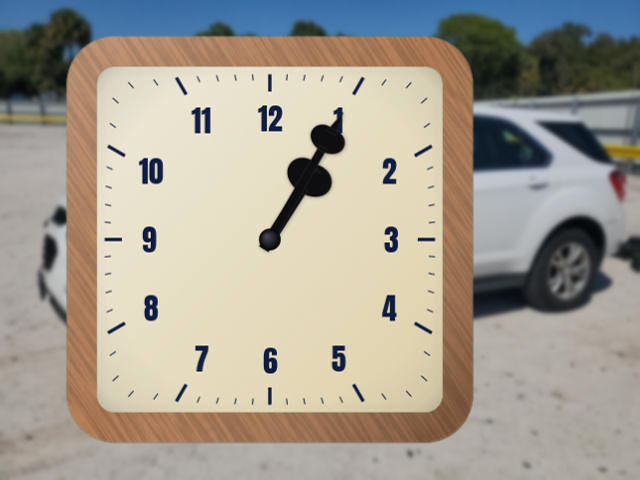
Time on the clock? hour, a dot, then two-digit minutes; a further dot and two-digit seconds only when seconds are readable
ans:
1.05
